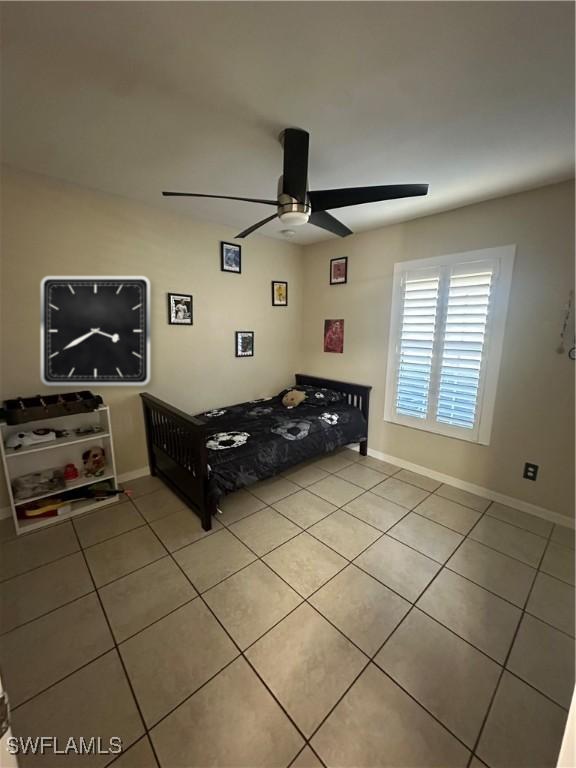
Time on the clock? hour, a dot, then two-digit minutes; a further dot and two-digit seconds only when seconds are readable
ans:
3.40
